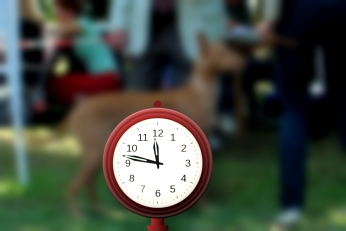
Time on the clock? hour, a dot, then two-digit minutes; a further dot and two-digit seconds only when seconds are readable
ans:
11.47
